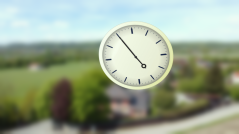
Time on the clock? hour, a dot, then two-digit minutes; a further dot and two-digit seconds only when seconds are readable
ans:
4.55
